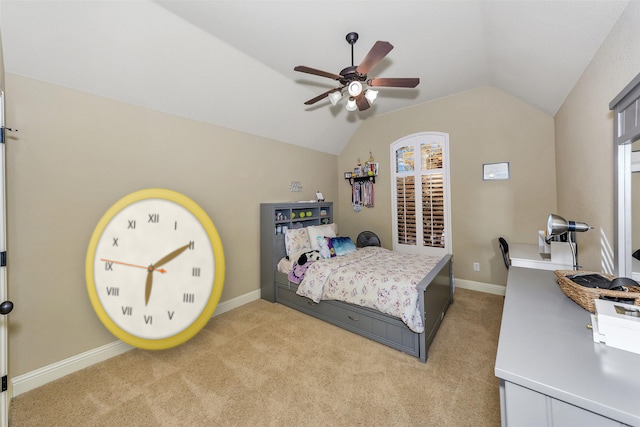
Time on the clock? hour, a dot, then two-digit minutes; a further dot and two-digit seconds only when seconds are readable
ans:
6.09.46
